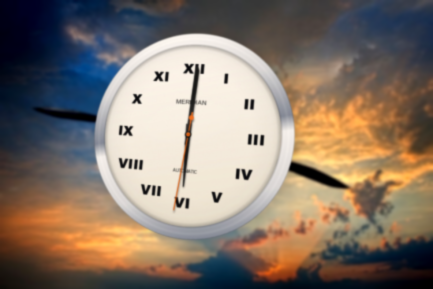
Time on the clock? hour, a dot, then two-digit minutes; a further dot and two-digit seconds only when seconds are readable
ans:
6.00.31
